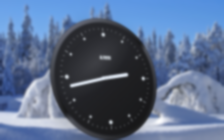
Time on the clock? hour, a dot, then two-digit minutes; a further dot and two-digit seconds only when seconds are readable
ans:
2.43
